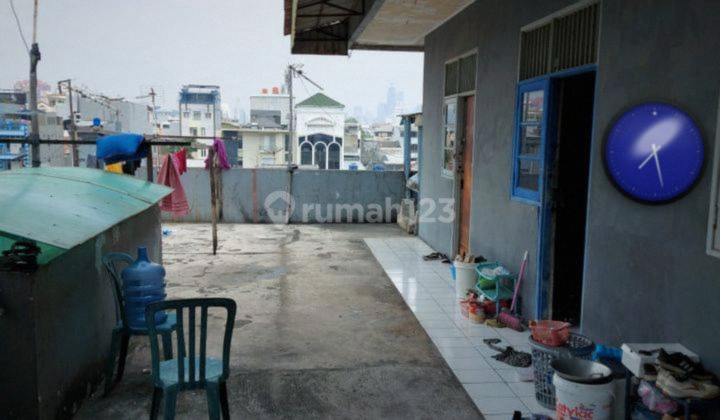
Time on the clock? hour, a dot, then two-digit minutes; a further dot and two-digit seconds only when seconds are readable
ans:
7.28
